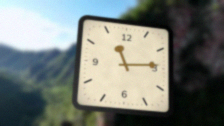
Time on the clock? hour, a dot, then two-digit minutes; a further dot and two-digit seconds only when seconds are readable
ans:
11.14
